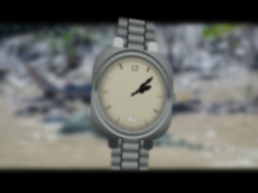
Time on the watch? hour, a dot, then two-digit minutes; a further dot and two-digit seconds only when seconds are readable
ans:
2.08
